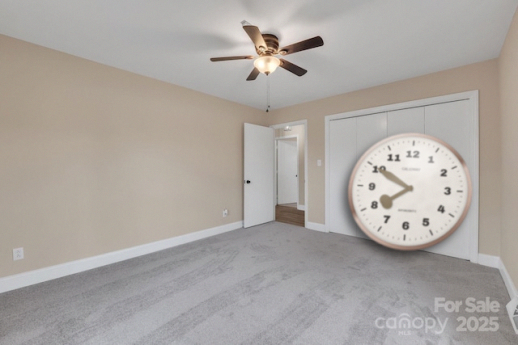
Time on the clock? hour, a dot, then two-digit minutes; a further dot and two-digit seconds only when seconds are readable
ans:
7.50
